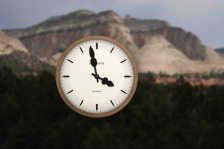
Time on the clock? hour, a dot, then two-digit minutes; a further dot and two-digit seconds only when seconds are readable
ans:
3.58
